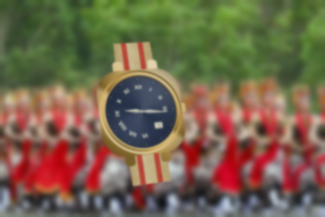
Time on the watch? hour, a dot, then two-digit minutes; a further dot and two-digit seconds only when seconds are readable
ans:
9.16
